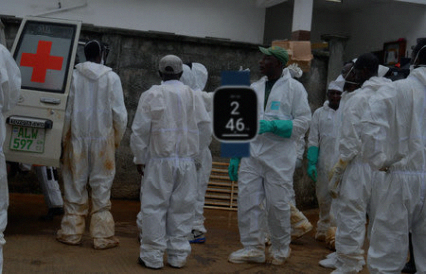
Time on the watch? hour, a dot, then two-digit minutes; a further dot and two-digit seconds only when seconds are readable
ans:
2.46
